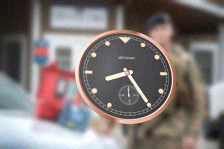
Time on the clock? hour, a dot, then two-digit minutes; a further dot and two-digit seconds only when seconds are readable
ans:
8.25
